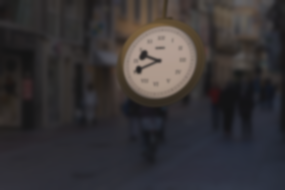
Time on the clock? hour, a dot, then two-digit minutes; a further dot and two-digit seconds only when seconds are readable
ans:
9.41
